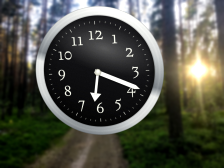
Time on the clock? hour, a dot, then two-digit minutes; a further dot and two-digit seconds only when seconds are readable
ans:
6.19
